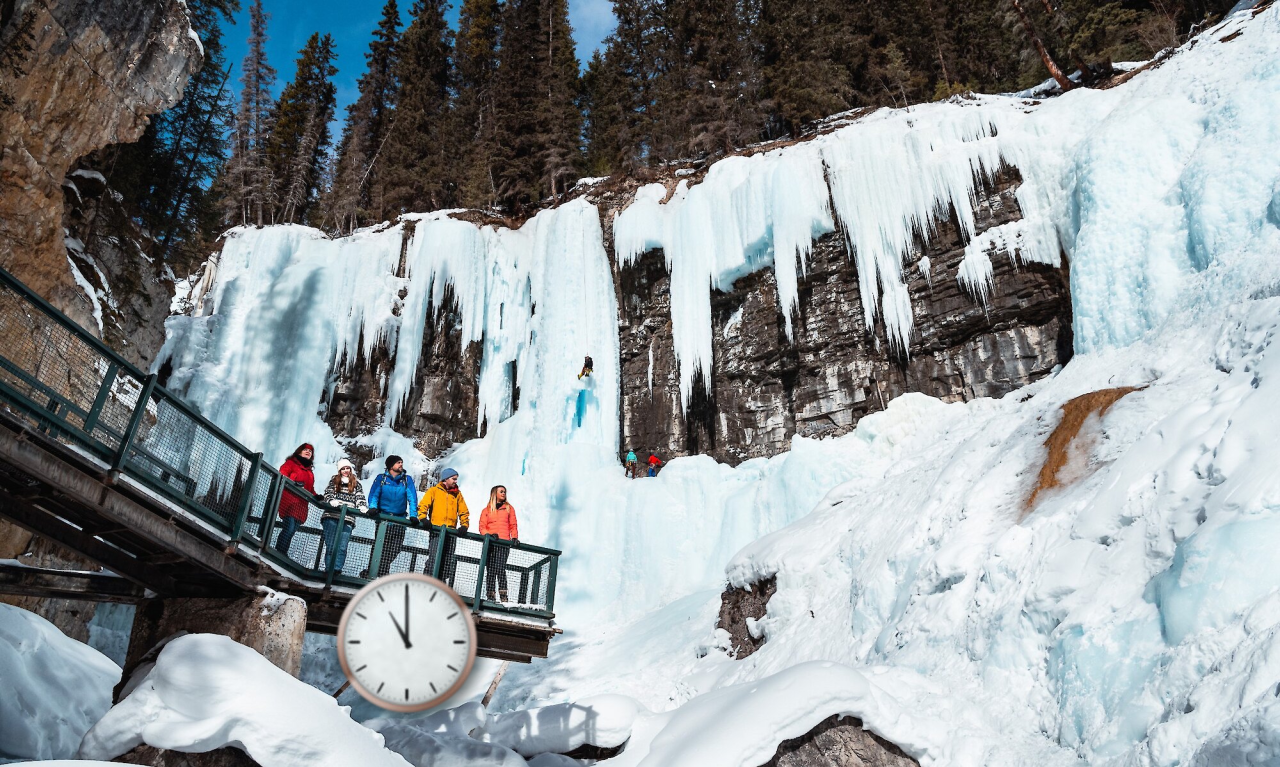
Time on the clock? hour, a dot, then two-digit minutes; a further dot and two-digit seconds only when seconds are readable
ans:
11.00
